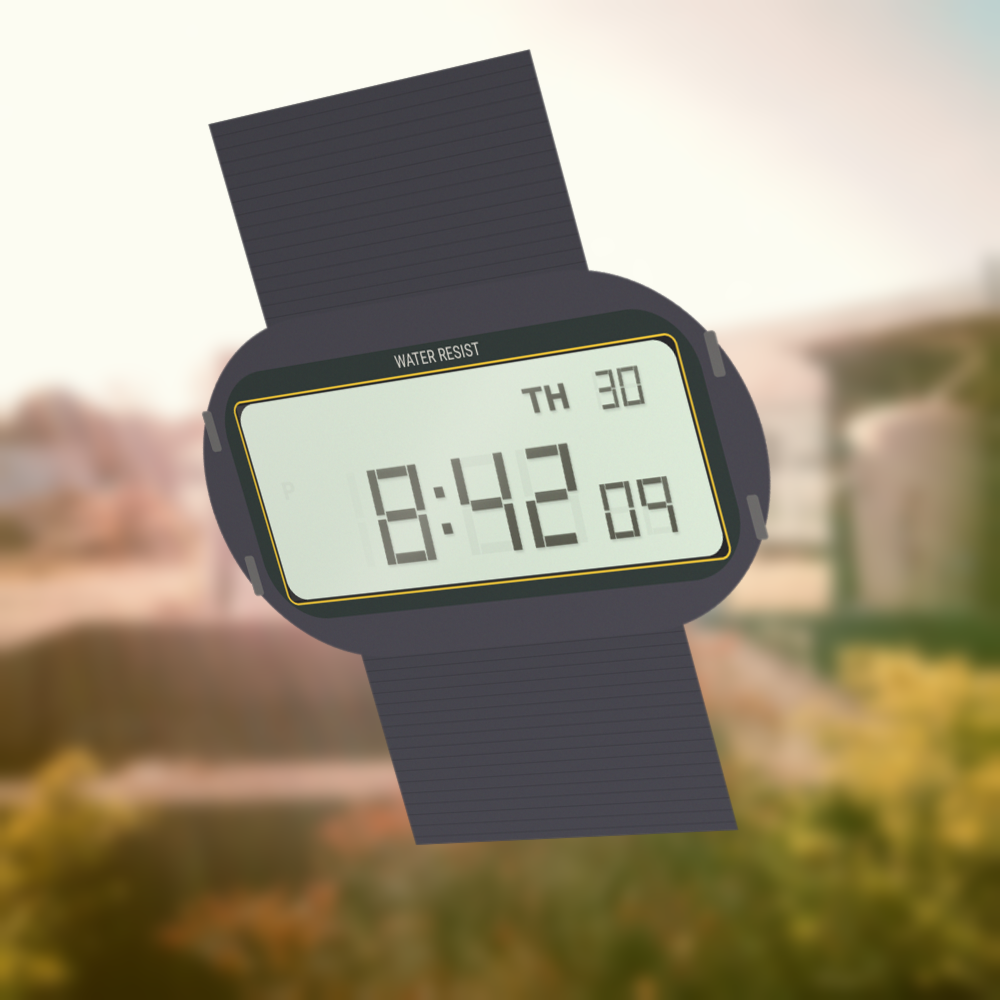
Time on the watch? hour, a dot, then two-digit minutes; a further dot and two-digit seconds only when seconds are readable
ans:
8.42.09
